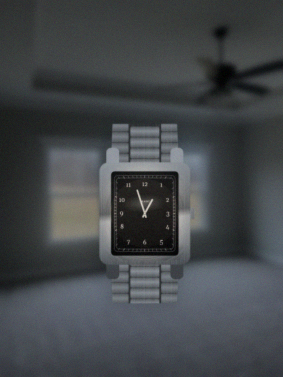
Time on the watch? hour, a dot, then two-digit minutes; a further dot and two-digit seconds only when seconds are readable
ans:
12.57
